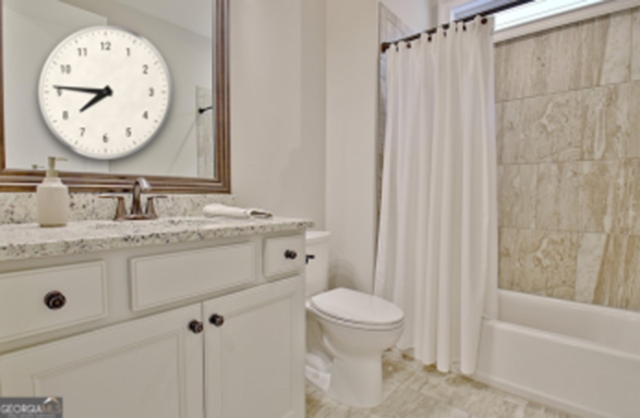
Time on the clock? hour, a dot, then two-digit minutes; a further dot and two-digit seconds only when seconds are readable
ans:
7.46
